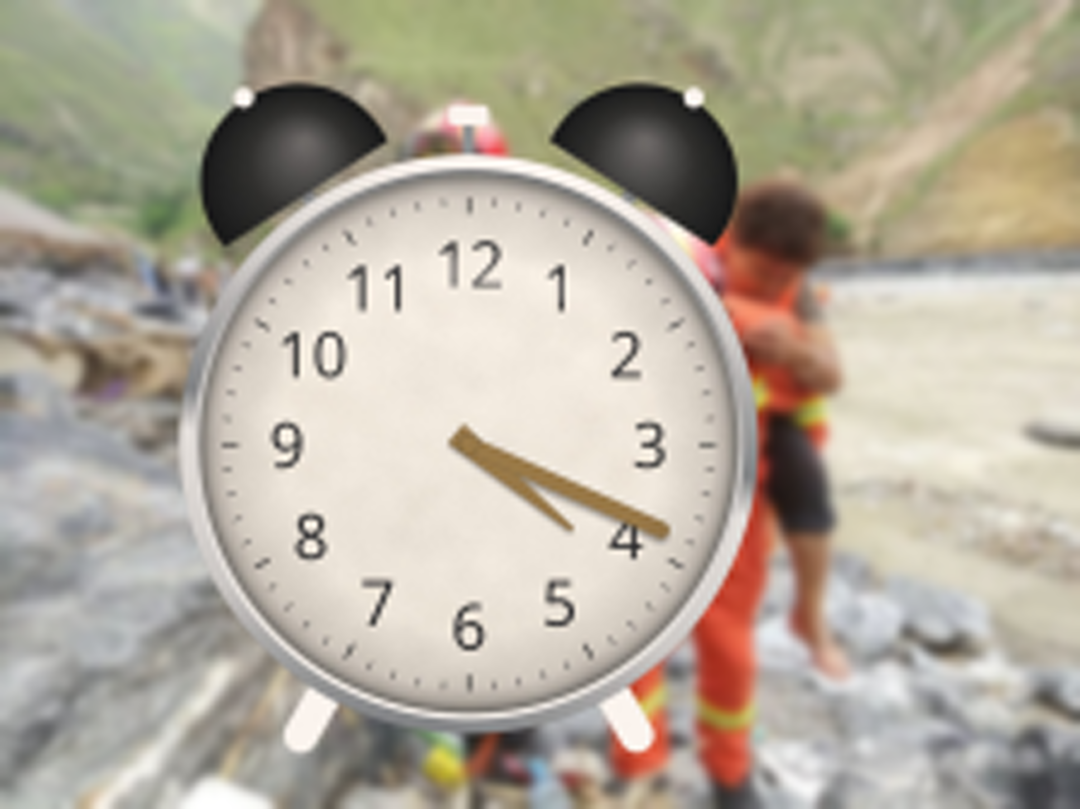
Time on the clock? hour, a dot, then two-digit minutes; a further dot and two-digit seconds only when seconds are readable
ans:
4.19
